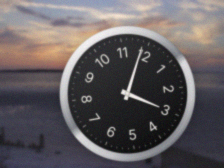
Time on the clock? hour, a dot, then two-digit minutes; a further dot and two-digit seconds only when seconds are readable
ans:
2.59
